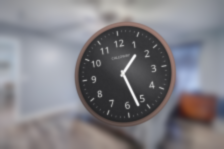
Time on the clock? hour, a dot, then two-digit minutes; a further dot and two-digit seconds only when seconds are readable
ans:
1.27
